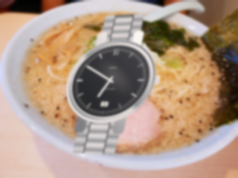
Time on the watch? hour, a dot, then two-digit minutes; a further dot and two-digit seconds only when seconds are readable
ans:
6.50
